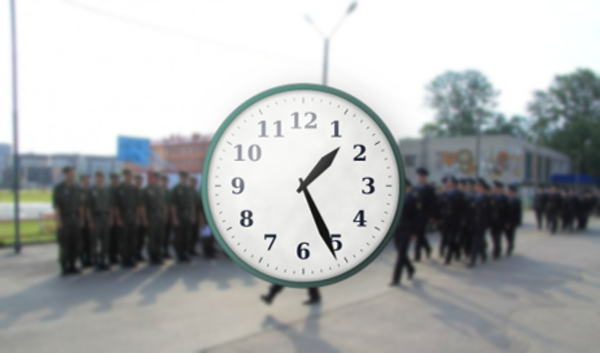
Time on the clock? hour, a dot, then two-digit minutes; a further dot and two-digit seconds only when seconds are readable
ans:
1.26
